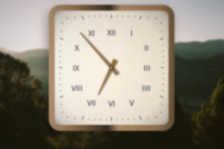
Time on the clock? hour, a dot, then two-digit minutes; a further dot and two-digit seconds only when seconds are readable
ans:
6.53
